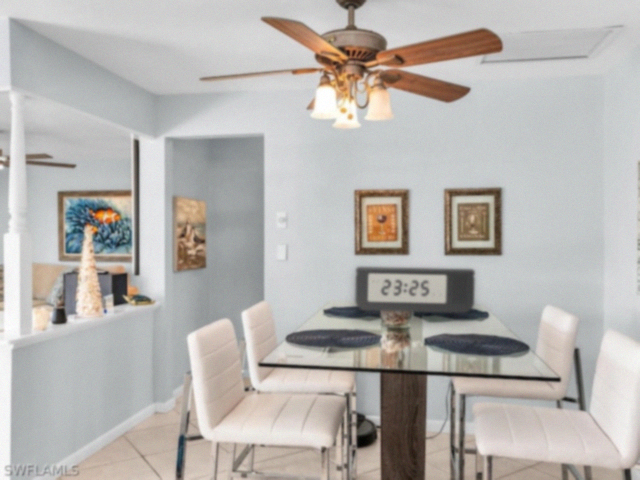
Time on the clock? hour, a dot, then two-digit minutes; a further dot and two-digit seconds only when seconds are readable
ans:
23.25
